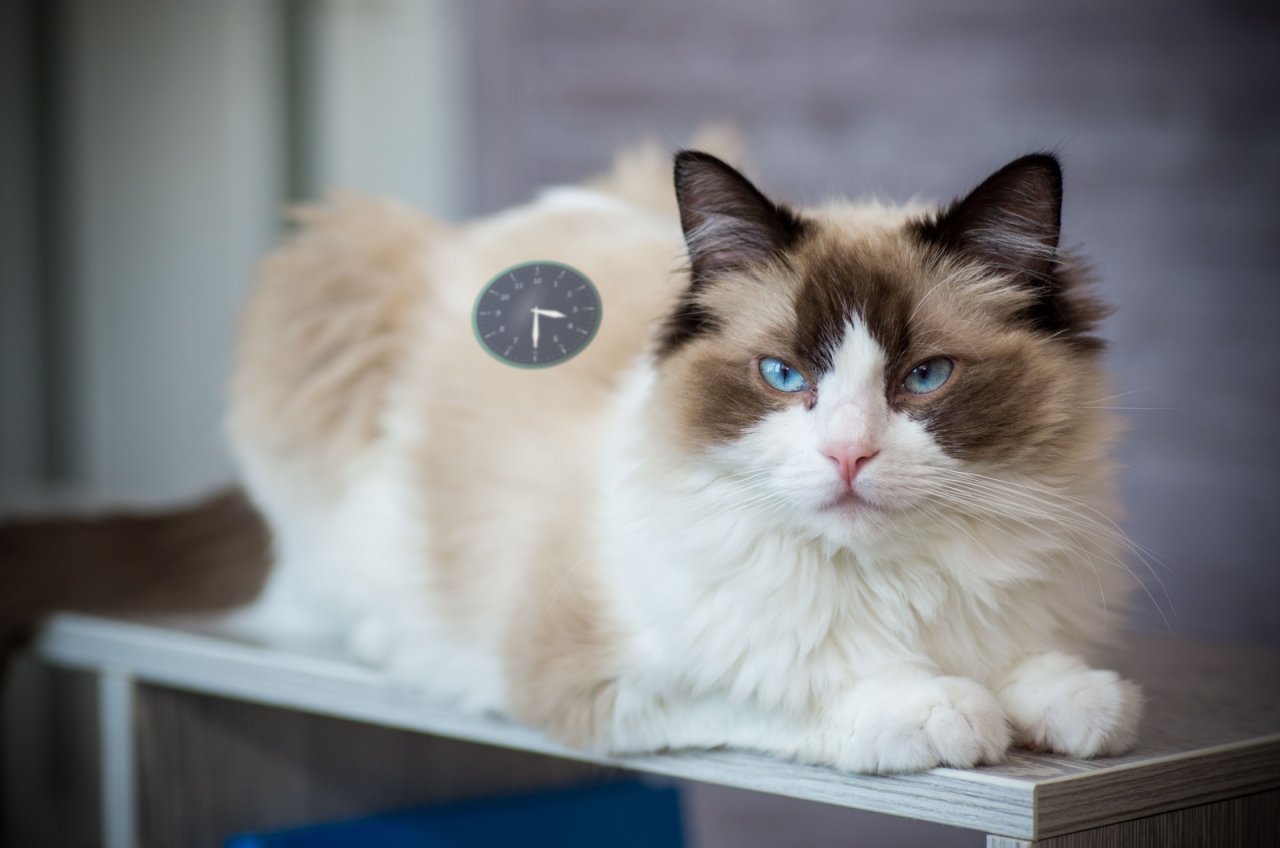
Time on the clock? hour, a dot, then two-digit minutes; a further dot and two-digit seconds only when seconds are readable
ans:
3.30
